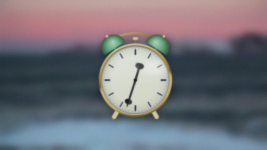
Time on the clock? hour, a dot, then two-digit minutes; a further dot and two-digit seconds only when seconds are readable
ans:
12.33
